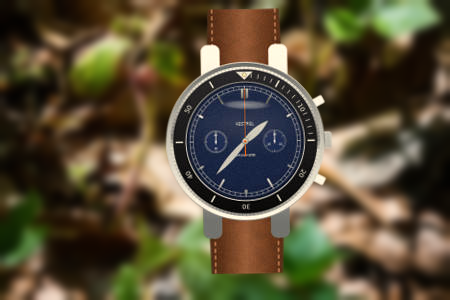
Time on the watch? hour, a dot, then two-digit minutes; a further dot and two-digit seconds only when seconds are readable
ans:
1.37
